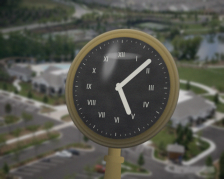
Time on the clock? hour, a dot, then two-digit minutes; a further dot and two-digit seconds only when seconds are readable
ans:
5.08
